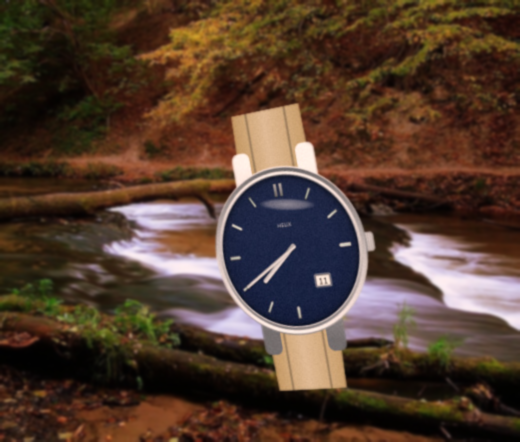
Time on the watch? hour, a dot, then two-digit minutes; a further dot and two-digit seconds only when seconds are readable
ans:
7.40
